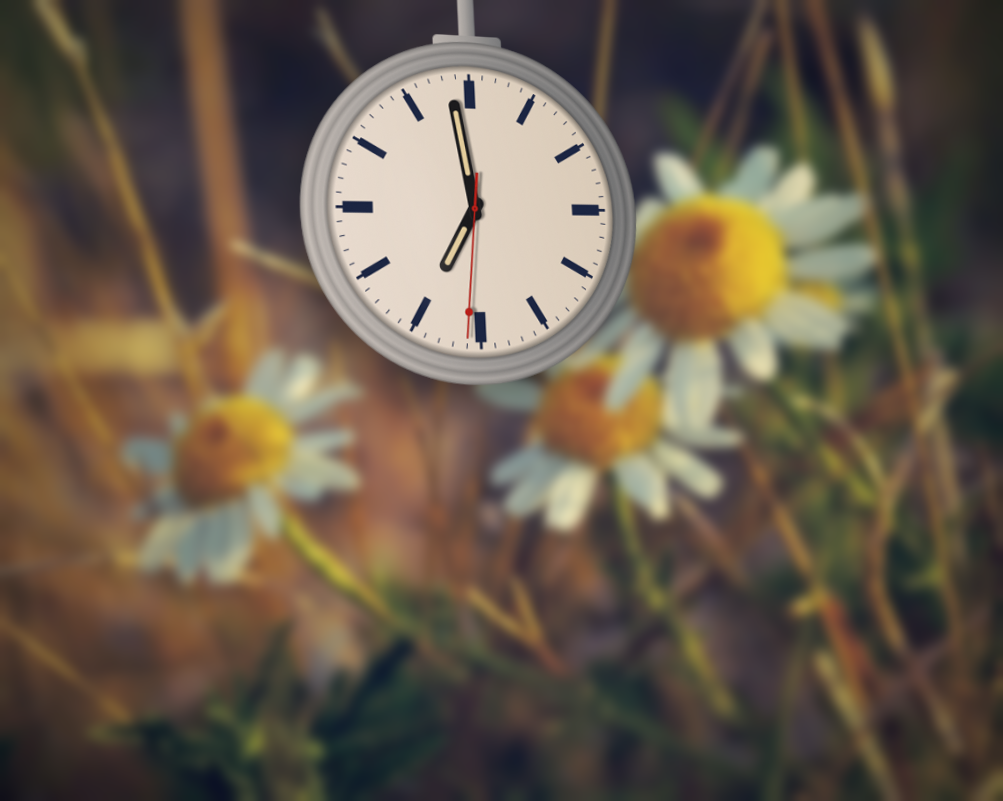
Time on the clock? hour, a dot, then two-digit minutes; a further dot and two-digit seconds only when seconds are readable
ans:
6.58.31
